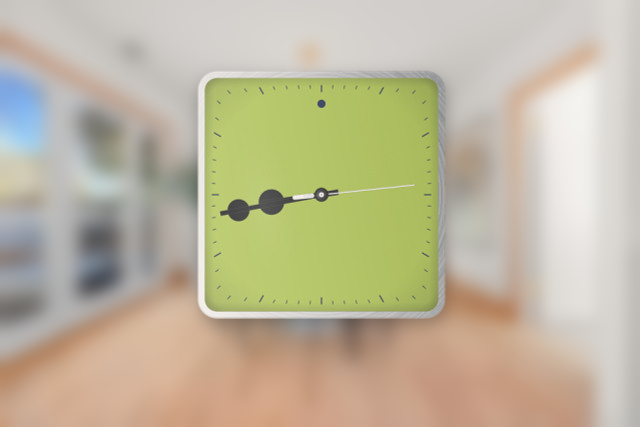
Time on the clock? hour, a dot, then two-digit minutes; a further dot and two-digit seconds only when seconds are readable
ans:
8.43.14
